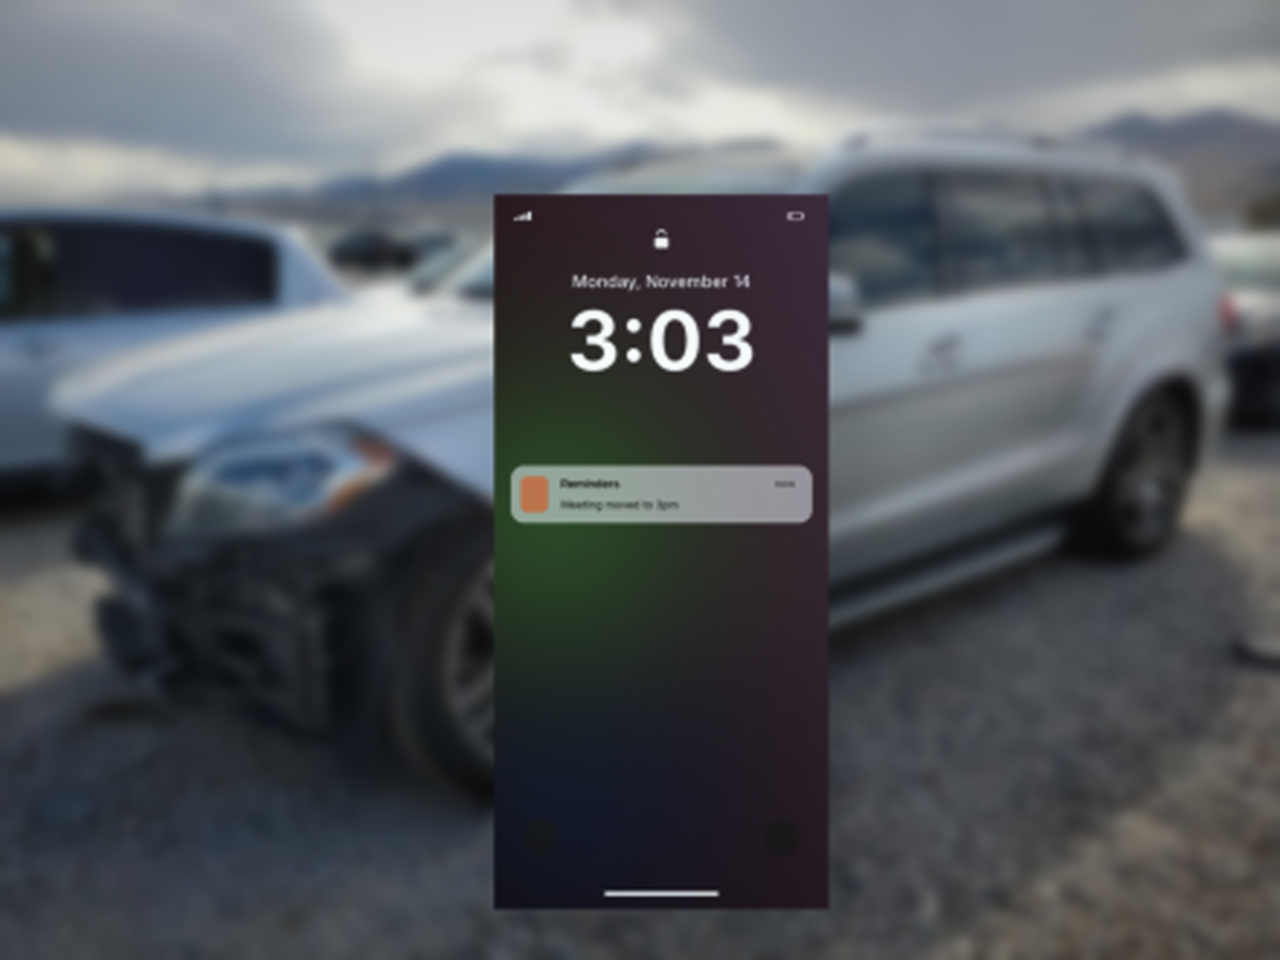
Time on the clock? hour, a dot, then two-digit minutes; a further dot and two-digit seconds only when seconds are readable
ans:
3.03
